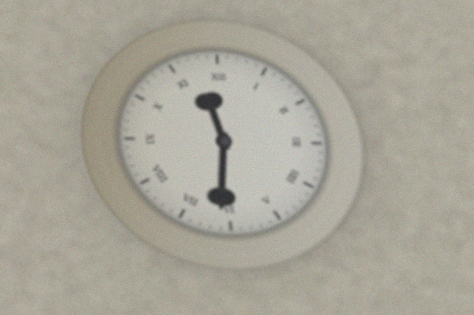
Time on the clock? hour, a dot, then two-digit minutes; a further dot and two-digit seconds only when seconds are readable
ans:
11.31
